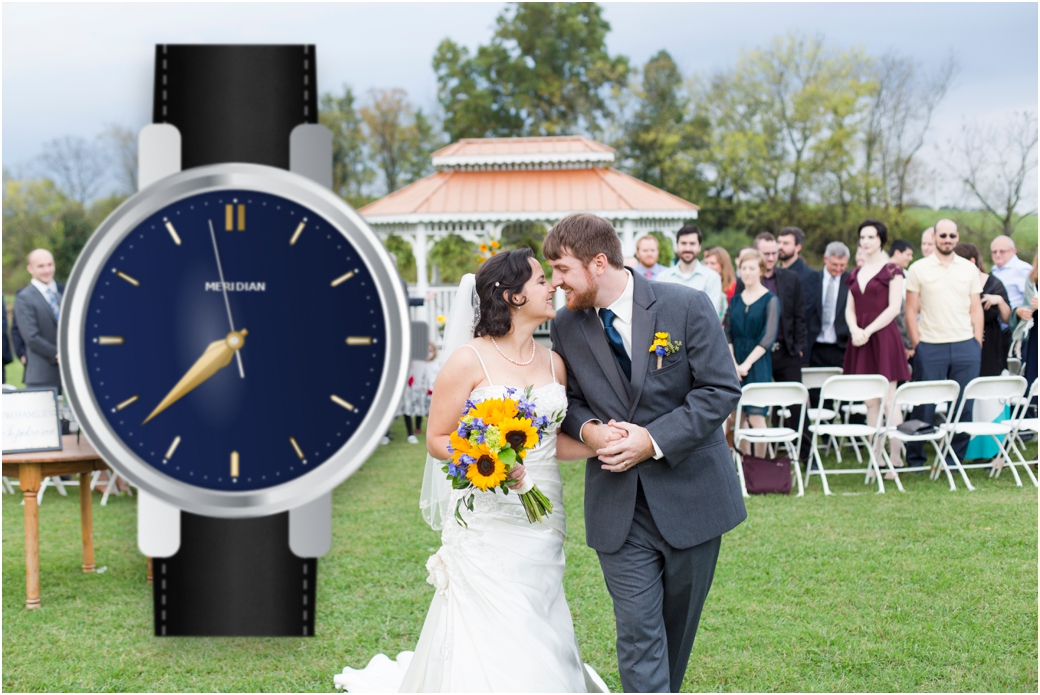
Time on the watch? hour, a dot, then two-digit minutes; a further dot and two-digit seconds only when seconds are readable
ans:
7.37.58
